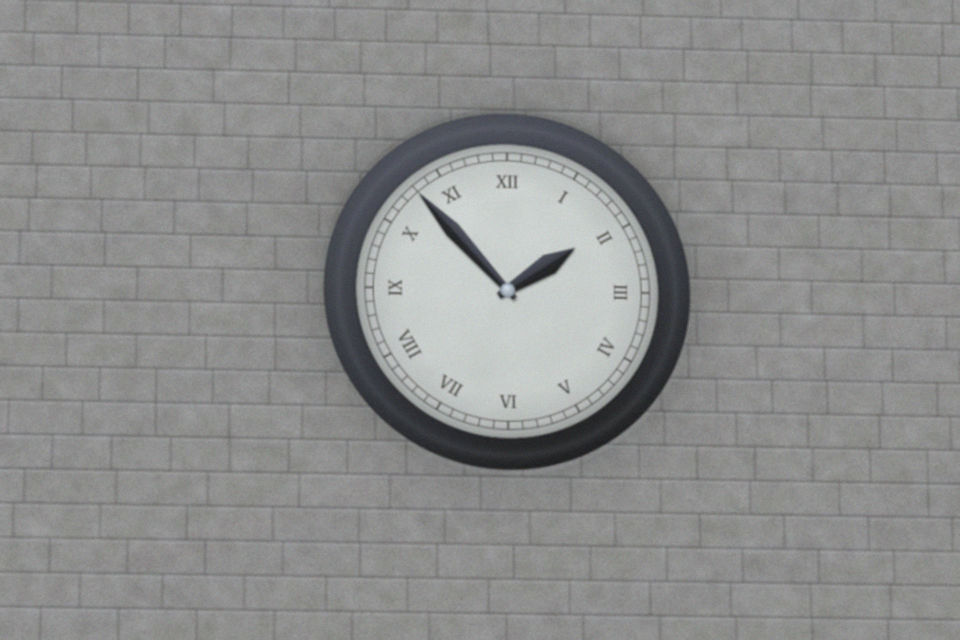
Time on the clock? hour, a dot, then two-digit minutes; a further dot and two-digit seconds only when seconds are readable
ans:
1.53
